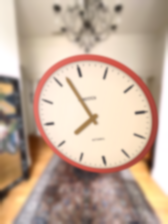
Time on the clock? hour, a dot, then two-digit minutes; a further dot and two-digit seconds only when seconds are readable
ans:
7.57
